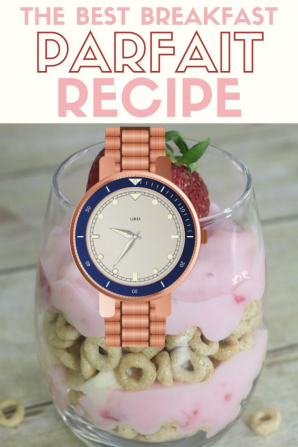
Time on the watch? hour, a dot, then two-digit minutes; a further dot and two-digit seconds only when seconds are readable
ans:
9.36
